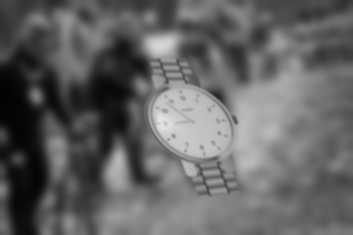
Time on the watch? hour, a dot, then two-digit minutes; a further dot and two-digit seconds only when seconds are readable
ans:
8.53
